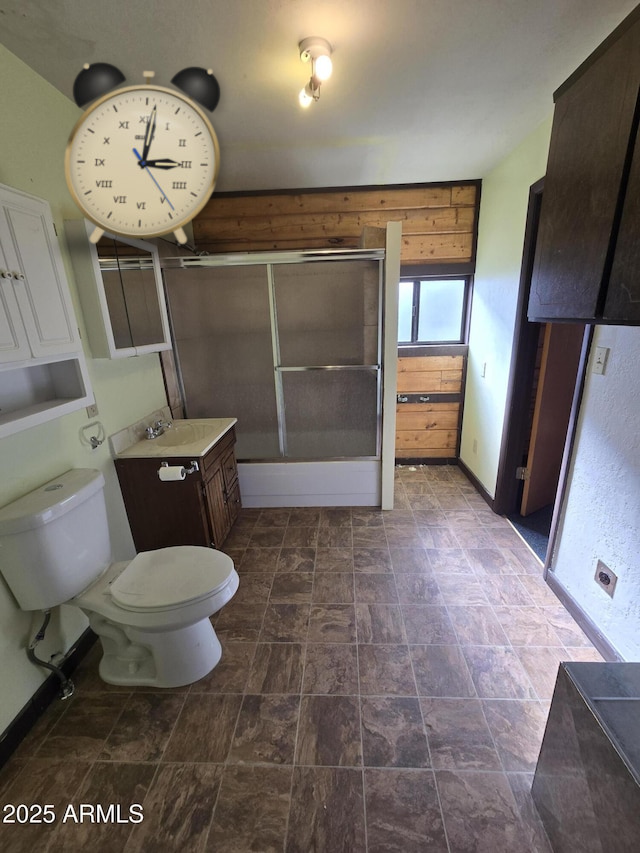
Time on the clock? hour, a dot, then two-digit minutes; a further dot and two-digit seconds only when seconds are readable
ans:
3.01.24
